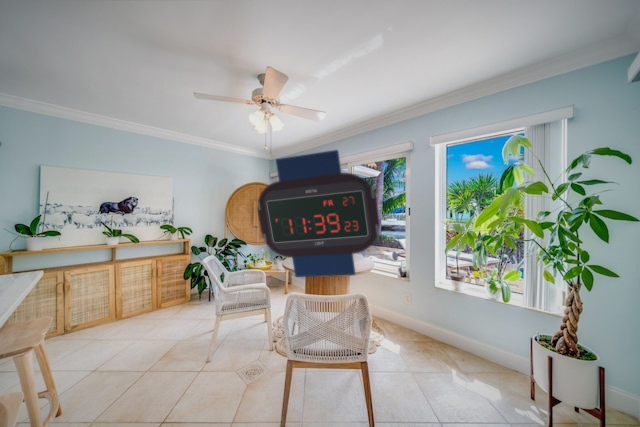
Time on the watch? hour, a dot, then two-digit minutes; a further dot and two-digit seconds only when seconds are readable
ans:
11.39.23
